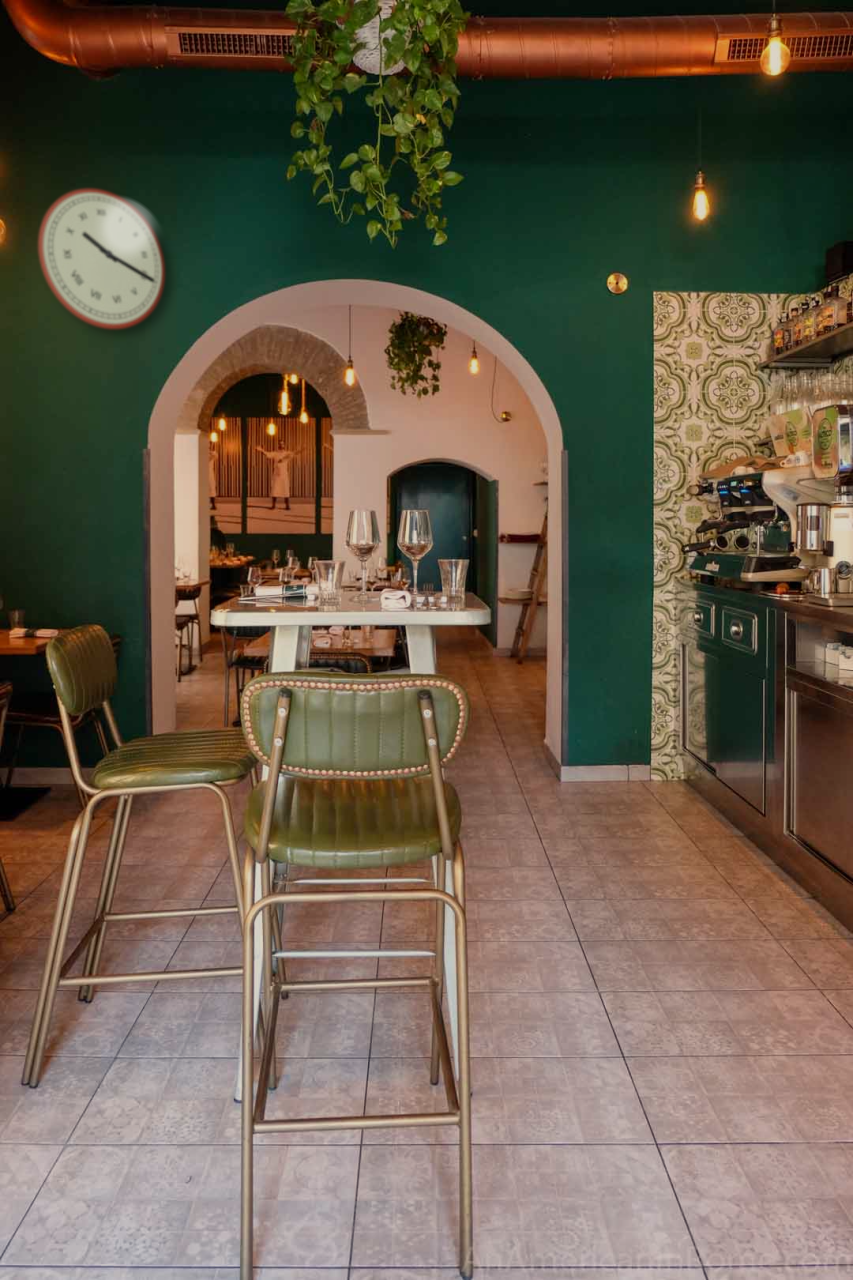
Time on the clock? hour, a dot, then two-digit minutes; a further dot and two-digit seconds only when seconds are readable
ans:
10.20
